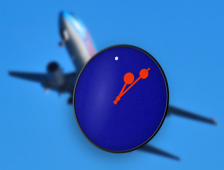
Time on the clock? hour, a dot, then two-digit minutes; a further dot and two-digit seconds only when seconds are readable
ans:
1.09
